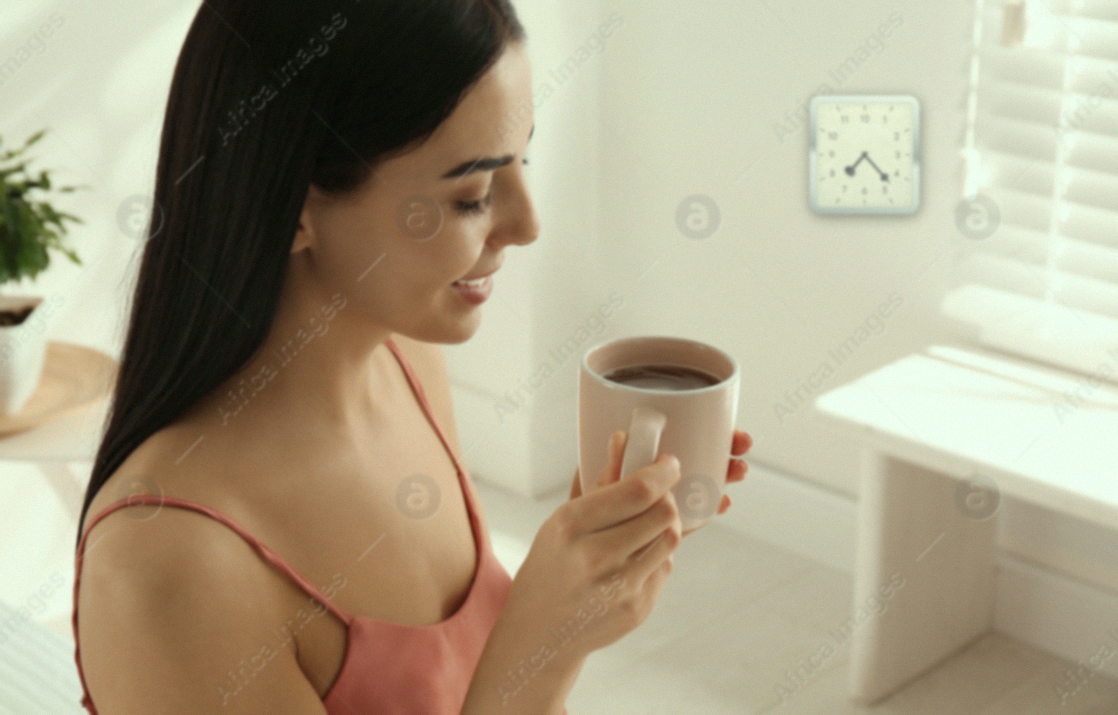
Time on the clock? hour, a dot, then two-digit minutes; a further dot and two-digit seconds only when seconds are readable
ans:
7.23
